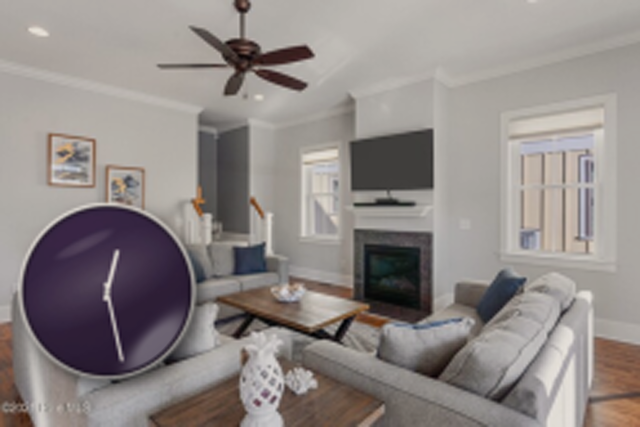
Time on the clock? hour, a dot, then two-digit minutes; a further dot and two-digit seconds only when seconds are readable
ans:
12.28
